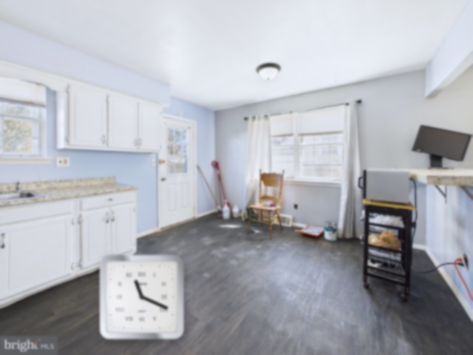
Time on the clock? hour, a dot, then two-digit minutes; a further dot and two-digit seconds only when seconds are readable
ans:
11.19
